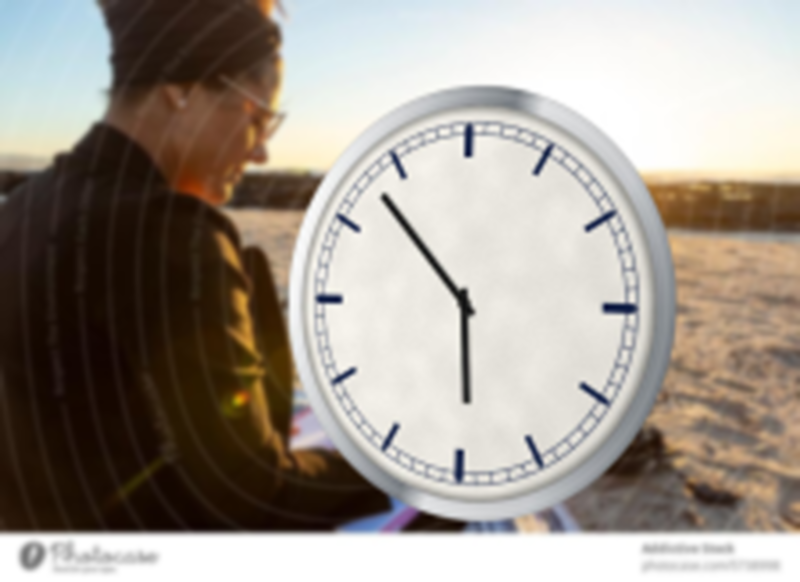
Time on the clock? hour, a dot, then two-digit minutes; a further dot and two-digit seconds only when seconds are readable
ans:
5.53
